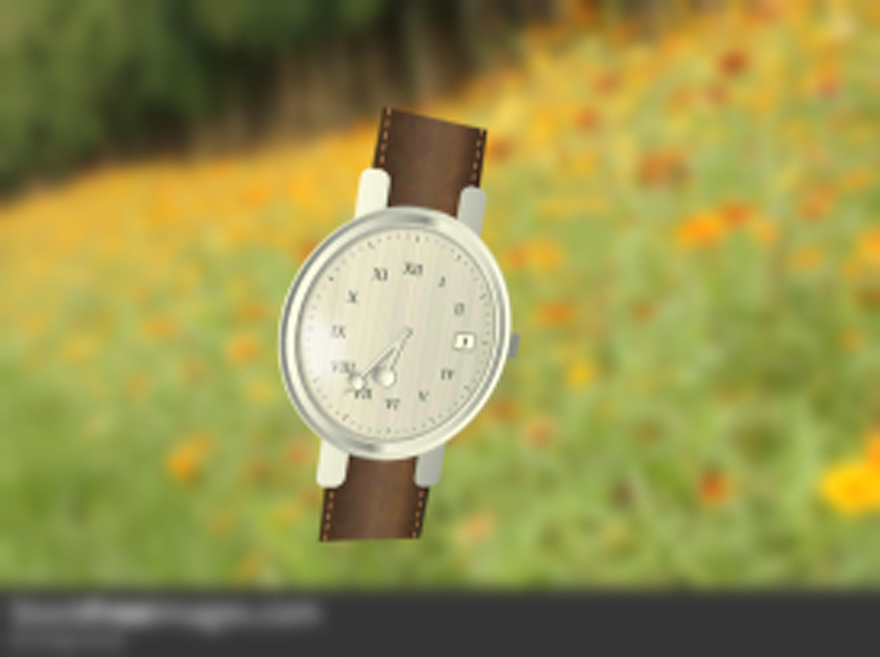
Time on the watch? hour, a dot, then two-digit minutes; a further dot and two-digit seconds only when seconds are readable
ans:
6.37
